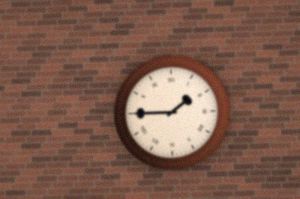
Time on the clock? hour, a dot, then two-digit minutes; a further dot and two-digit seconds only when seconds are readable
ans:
1.45
